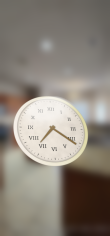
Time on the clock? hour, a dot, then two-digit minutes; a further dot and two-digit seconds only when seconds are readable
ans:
7.21
